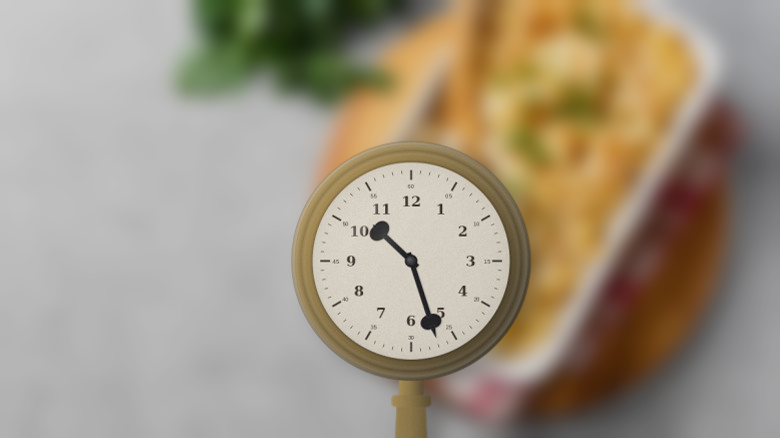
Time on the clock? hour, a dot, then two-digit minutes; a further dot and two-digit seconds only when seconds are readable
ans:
10.27
